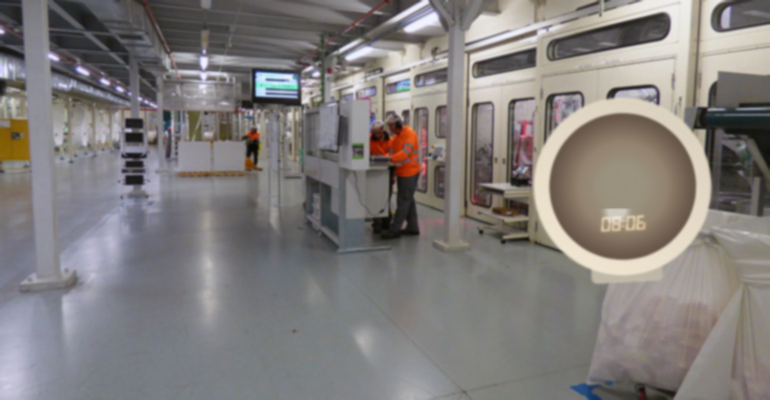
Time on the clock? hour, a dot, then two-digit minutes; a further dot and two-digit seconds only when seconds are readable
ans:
8.06
